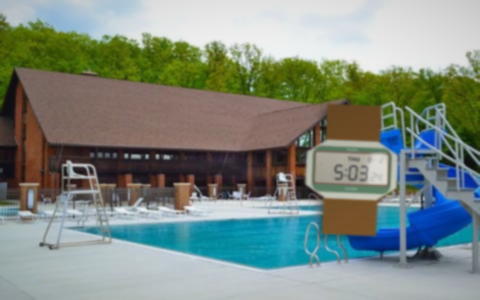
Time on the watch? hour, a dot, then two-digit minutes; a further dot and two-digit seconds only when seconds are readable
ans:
5.03
